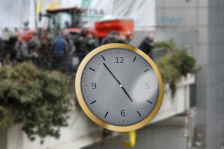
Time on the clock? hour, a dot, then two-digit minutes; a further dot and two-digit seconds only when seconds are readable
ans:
4.54
